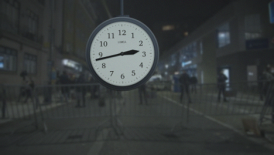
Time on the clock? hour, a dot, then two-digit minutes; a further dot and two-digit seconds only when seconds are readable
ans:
2.43
